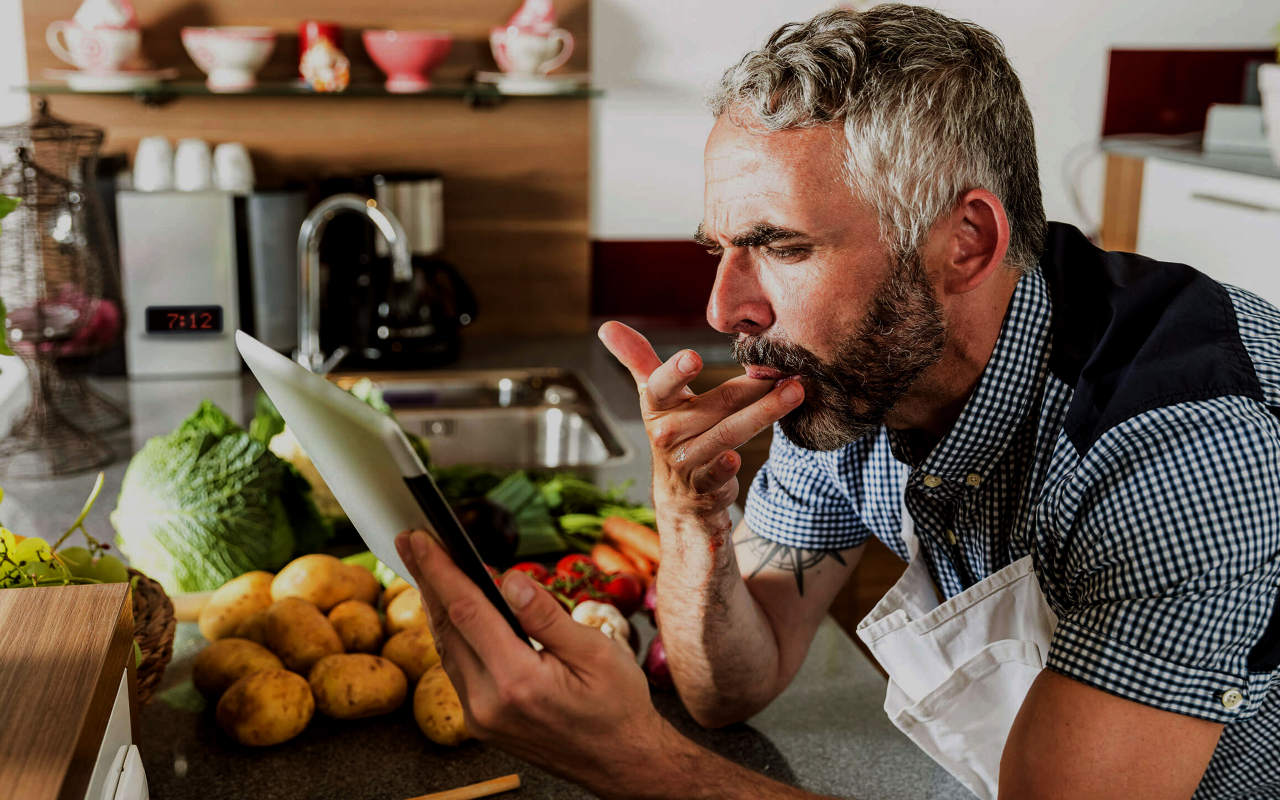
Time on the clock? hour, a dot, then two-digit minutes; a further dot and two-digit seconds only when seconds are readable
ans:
7.12
